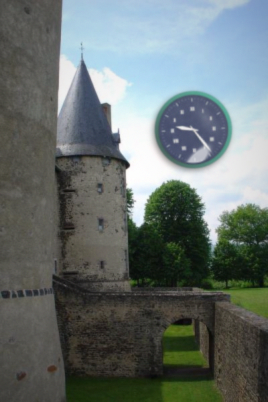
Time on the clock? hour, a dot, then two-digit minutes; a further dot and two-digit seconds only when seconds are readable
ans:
9.24
